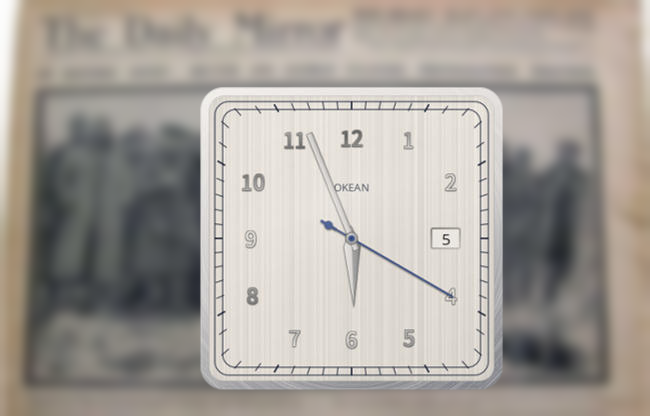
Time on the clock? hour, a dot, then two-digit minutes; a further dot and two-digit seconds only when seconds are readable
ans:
5.56.20
